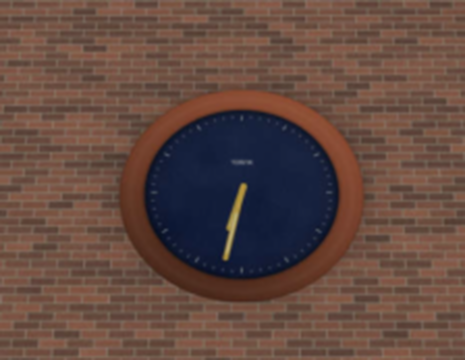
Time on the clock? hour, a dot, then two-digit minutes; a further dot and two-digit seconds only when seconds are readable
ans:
6.32
